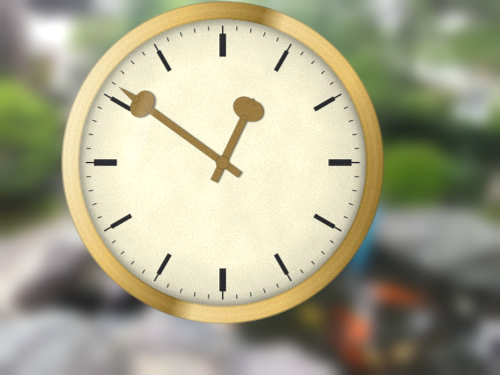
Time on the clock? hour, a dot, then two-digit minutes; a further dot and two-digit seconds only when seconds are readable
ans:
12.51
